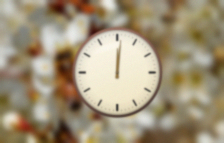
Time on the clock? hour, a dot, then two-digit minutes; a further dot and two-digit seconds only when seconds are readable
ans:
12.01
